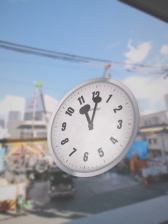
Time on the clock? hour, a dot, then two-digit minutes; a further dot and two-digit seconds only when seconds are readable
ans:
11.01
